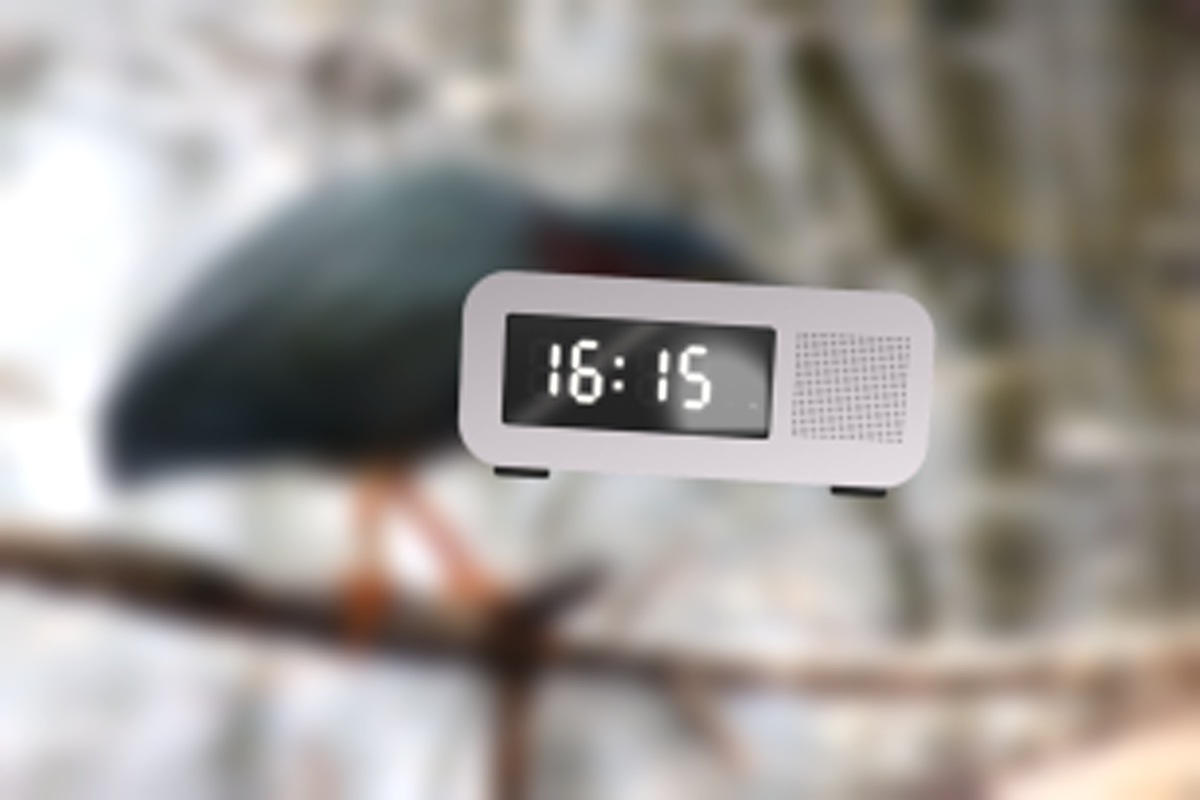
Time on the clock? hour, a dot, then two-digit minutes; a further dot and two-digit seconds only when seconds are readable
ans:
16.15
